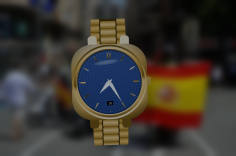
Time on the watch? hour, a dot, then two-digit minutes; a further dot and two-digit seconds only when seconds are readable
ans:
7.25
